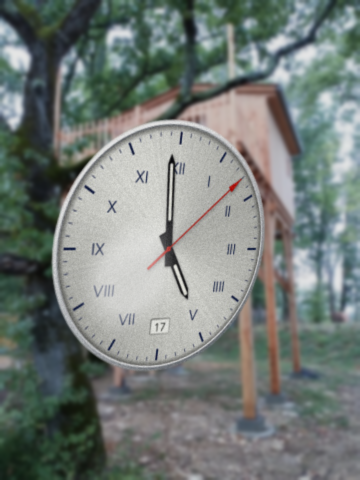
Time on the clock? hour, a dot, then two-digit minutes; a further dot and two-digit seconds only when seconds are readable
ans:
4.59.08
